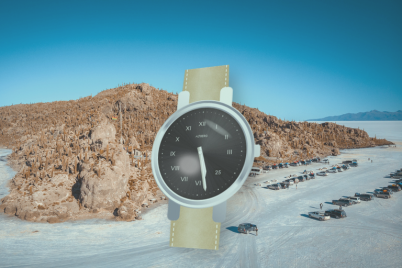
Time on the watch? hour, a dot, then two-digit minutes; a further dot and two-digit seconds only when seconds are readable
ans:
5.28
